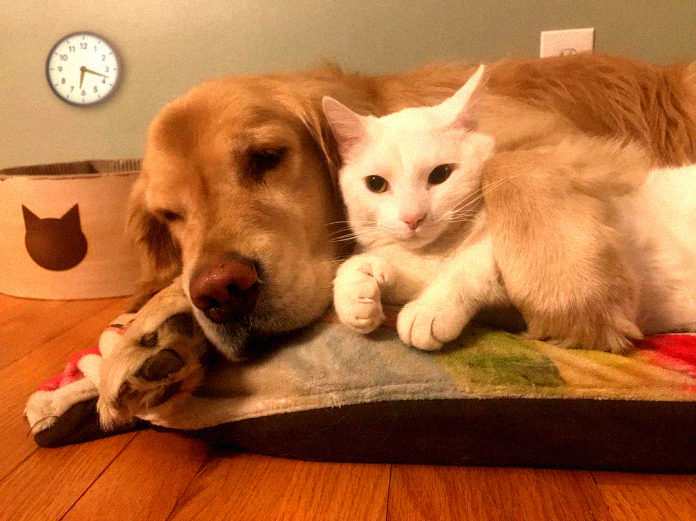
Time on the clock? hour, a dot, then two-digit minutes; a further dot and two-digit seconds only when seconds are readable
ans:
6.18
